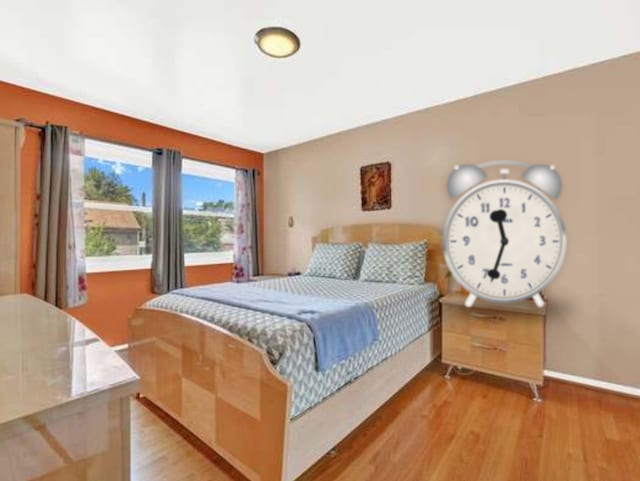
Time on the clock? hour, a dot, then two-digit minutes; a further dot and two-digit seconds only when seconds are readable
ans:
11.33
